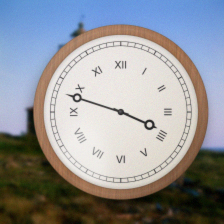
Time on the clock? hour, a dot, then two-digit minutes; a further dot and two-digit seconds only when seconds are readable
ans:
3.48
